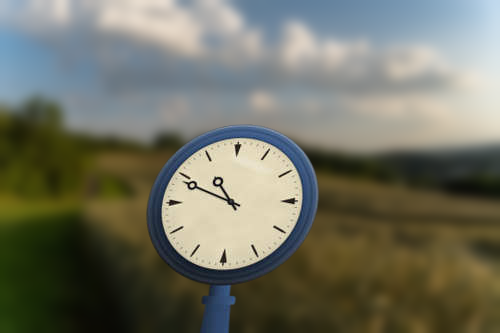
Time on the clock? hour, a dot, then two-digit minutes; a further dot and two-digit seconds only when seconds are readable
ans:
10.49
